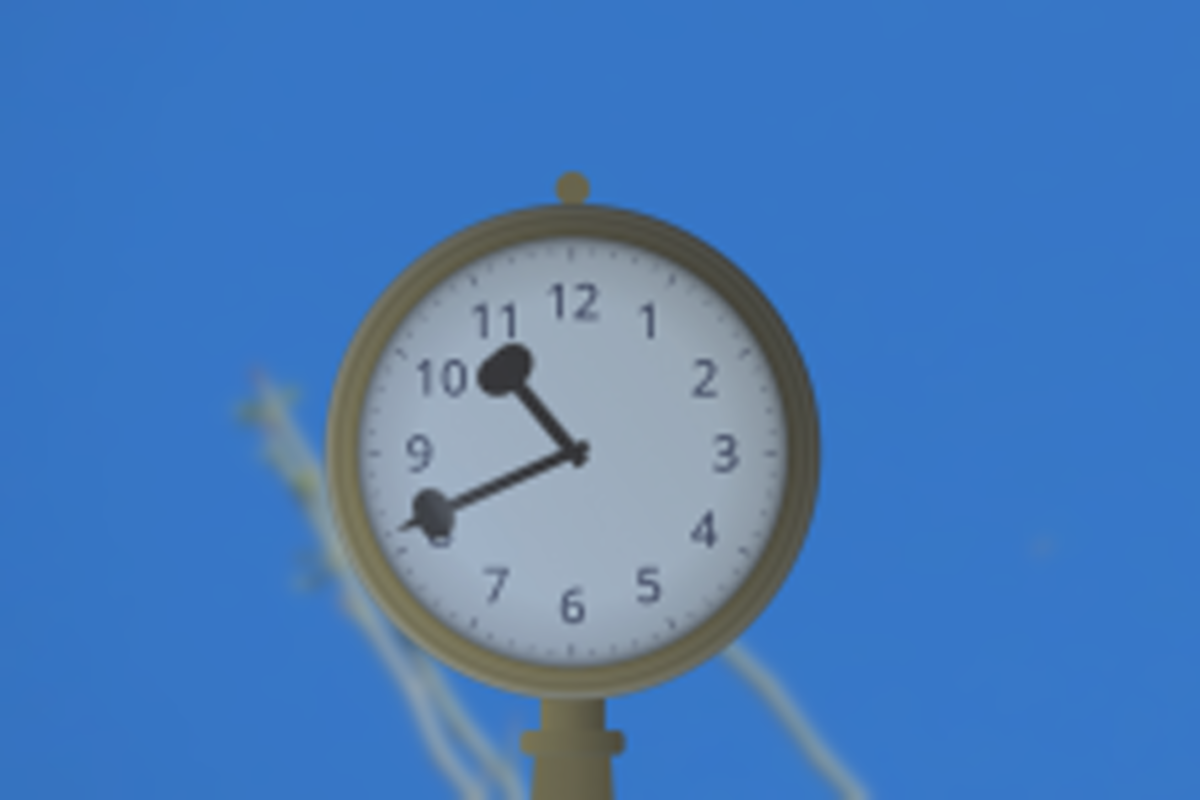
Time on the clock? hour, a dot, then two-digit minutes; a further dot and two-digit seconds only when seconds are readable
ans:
10.41
